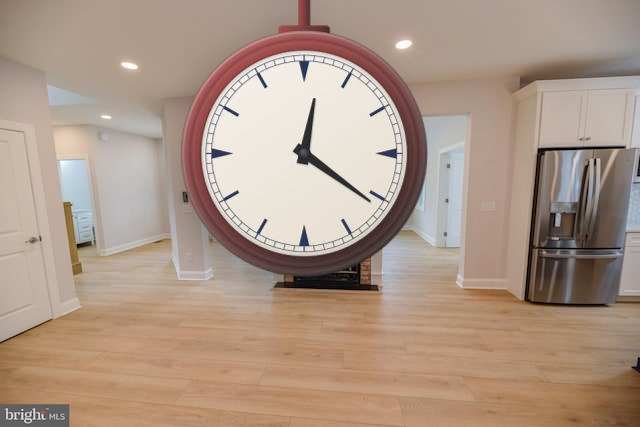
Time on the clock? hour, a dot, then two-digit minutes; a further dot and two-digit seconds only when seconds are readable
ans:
12.21
